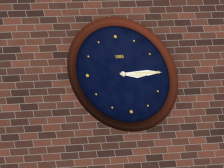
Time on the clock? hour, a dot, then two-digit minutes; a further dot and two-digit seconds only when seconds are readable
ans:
3.15
